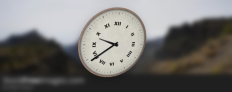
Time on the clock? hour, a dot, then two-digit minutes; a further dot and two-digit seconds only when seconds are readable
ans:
9.39
